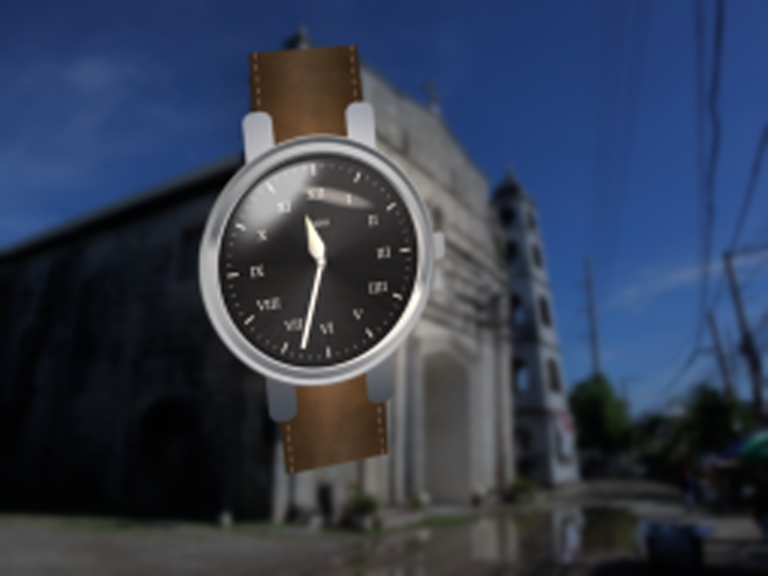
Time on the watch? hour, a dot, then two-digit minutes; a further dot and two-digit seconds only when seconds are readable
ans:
11.33
